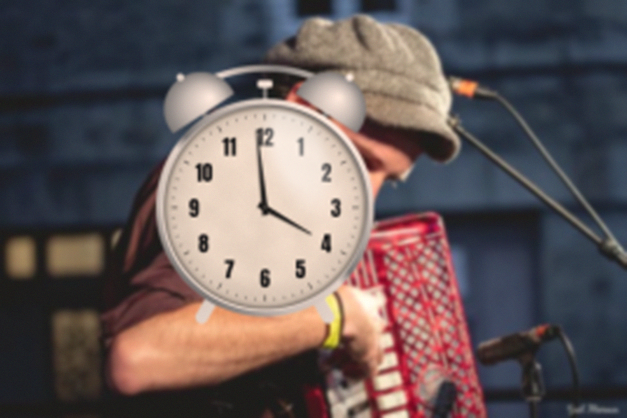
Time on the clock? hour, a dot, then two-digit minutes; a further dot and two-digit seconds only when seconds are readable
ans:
3.59
